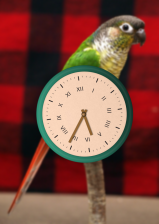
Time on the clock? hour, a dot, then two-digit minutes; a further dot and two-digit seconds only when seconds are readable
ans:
5.36
